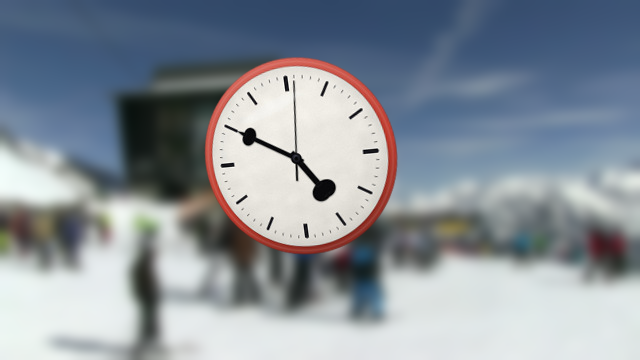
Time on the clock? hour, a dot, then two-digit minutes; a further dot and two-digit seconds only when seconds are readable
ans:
4.50.01
